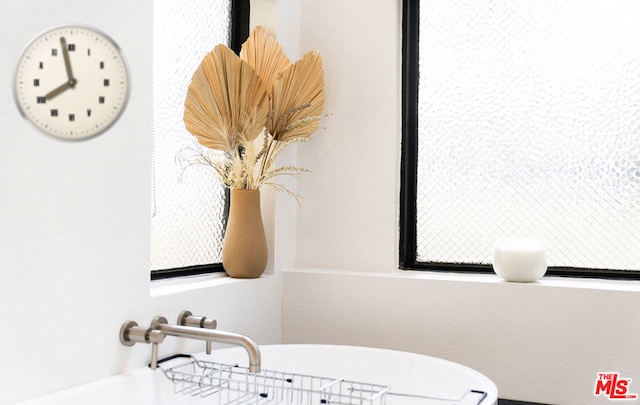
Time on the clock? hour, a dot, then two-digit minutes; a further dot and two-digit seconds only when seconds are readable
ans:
7.58
